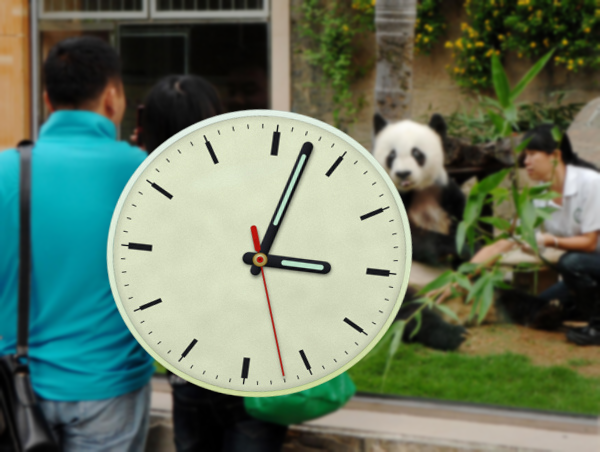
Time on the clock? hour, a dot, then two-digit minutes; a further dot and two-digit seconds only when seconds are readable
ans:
3.02.27
